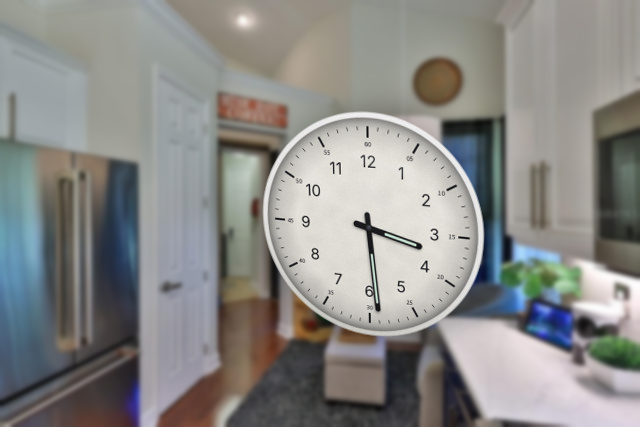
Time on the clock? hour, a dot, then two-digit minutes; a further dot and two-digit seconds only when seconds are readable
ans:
3.29
